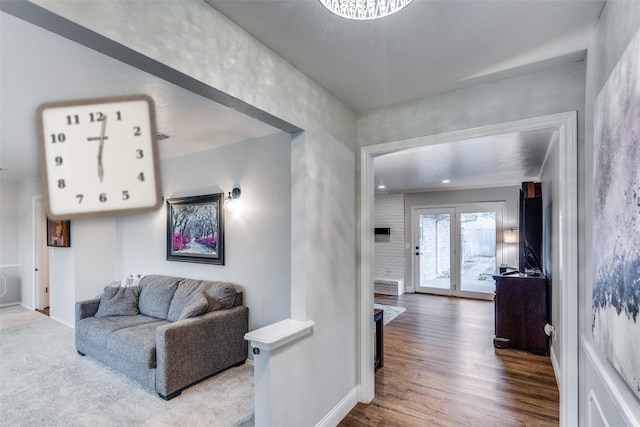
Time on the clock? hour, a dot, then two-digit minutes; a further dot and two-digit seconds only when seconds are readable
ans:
6.02
